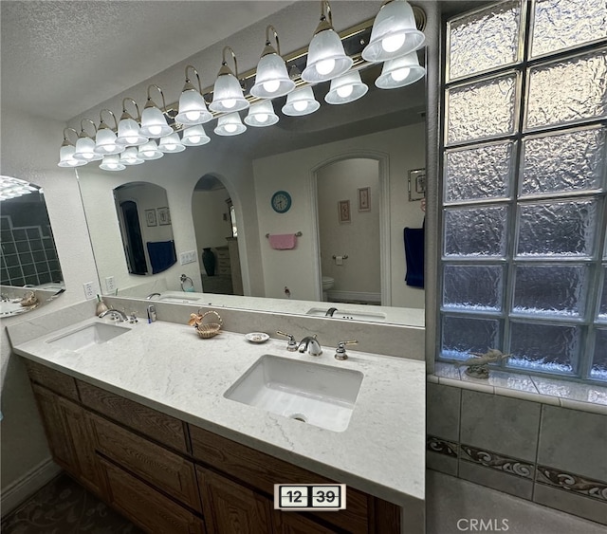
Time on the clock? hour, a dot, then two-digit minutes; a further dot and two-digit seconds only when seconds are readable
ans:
12.39
